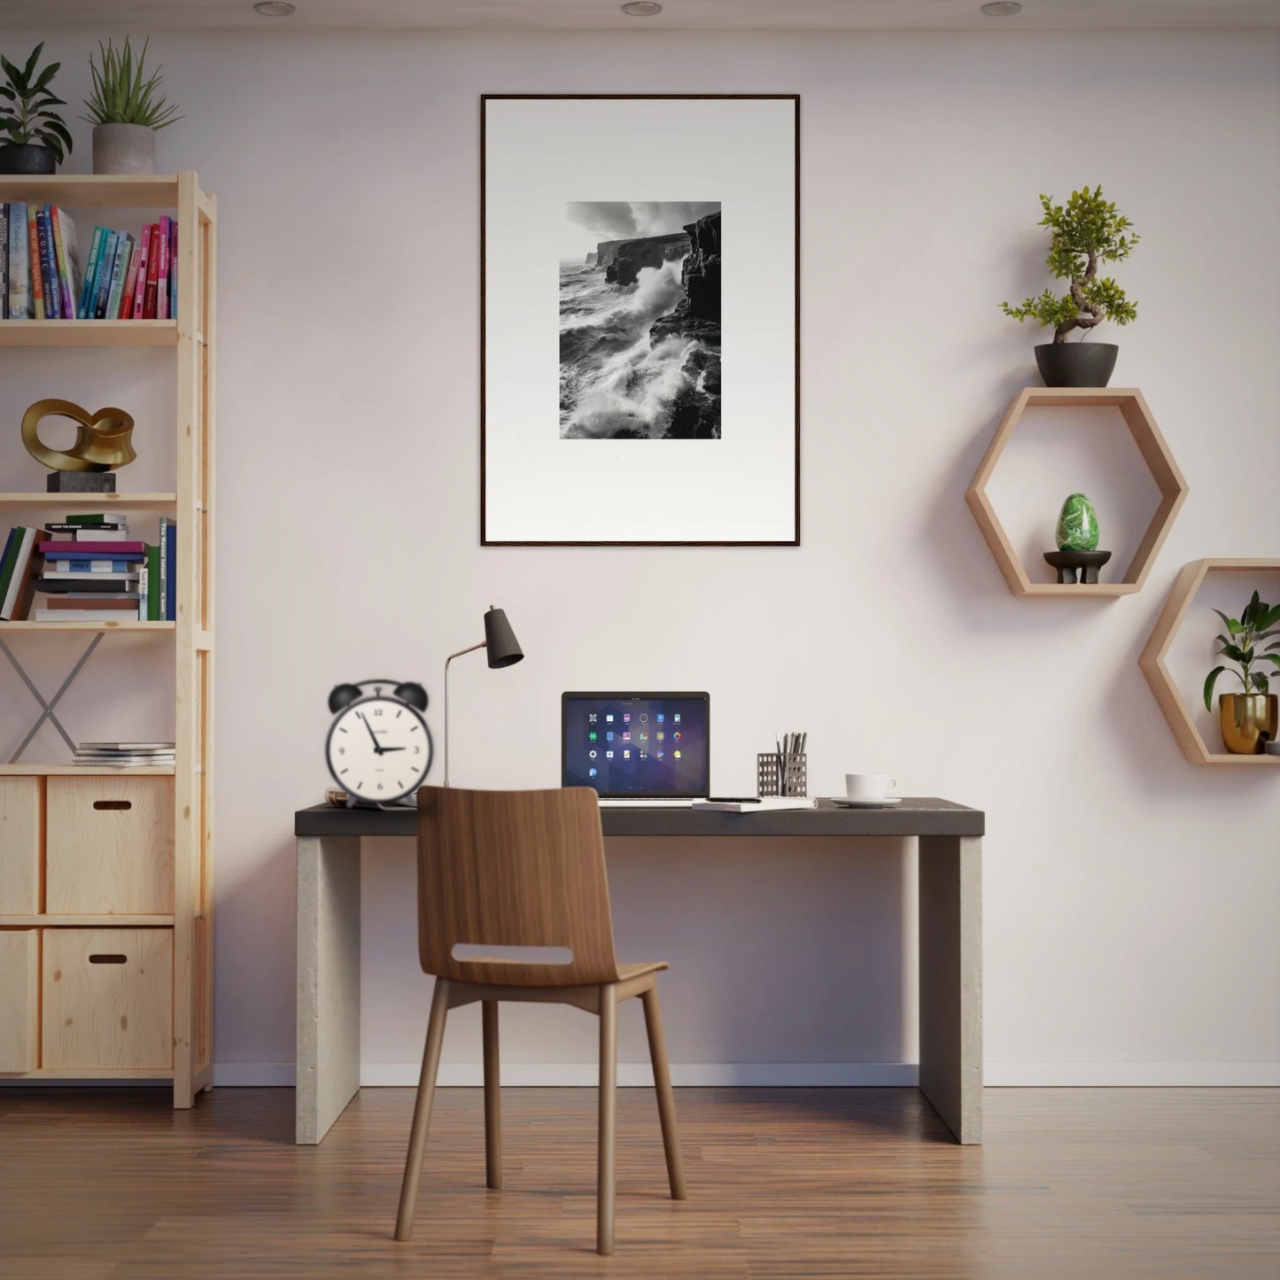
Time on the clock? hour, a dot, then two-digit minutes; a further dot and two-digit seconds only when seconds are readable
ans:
2.56
